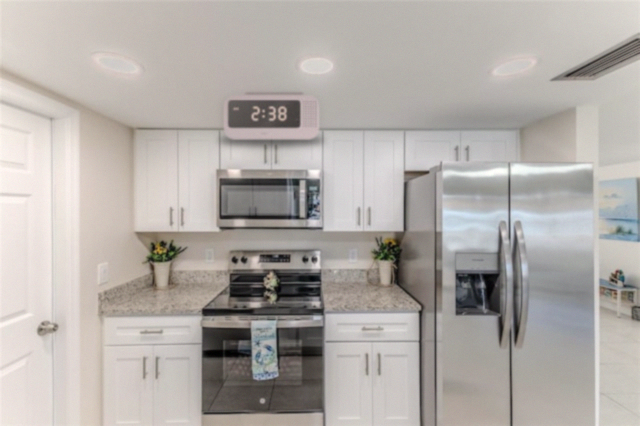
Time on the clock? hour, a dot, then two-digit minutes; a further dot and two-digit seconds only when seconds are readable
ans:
2.38
